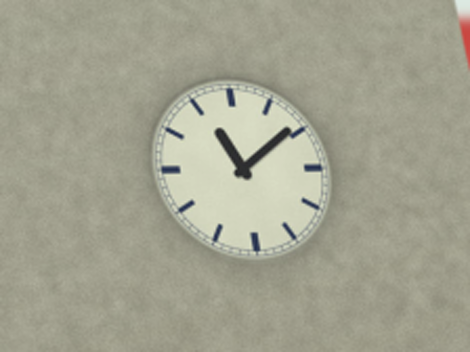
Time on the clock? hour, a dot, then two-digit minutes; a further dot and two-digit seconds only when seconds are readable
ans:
11.09
